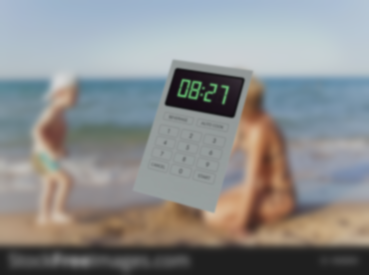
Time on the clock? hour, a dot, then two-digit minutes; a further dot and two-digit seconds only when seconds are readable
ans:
8.27
